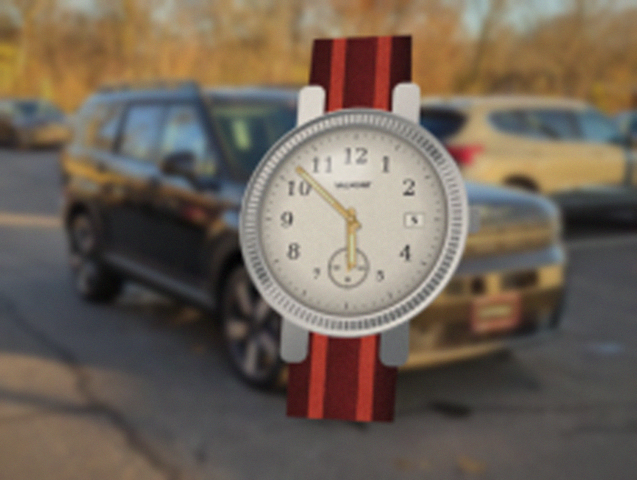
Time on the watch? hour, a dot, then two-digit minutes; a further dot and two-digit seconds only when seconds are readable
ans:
5.52
